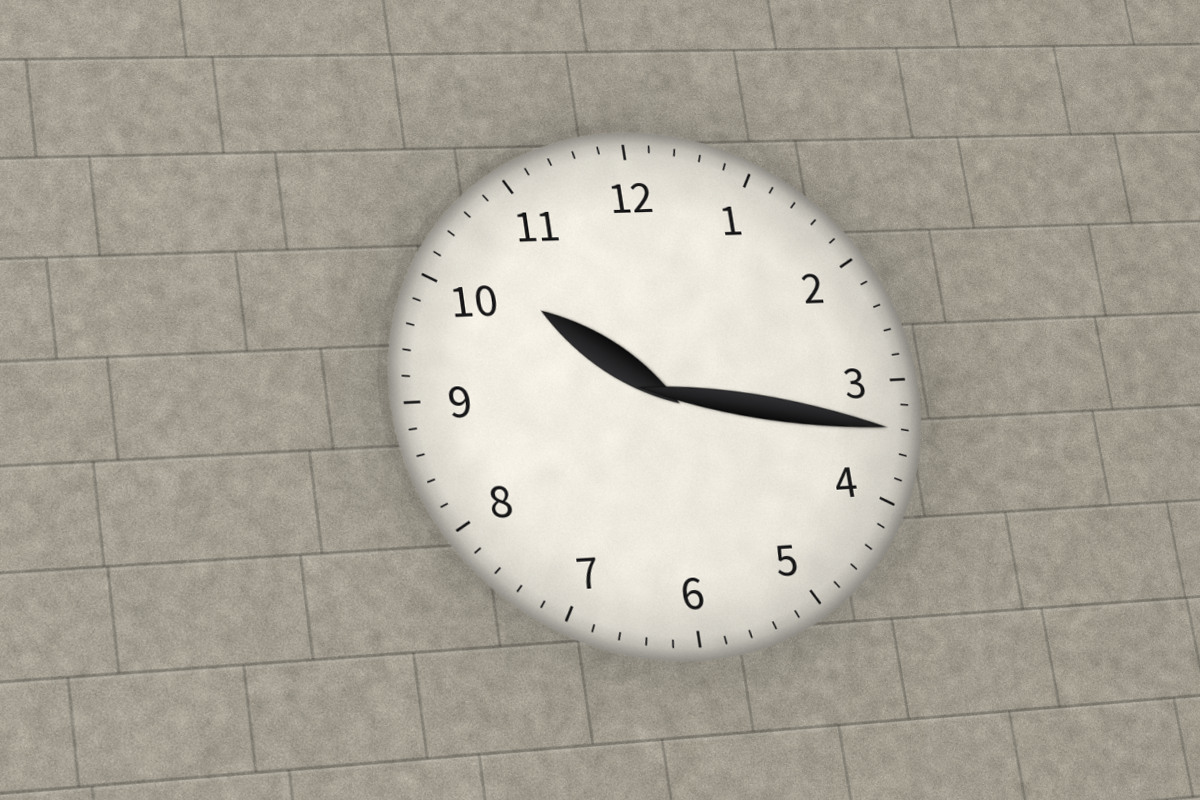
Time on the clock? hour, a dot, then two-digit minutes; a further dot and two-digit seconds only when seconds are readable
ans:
10.17
